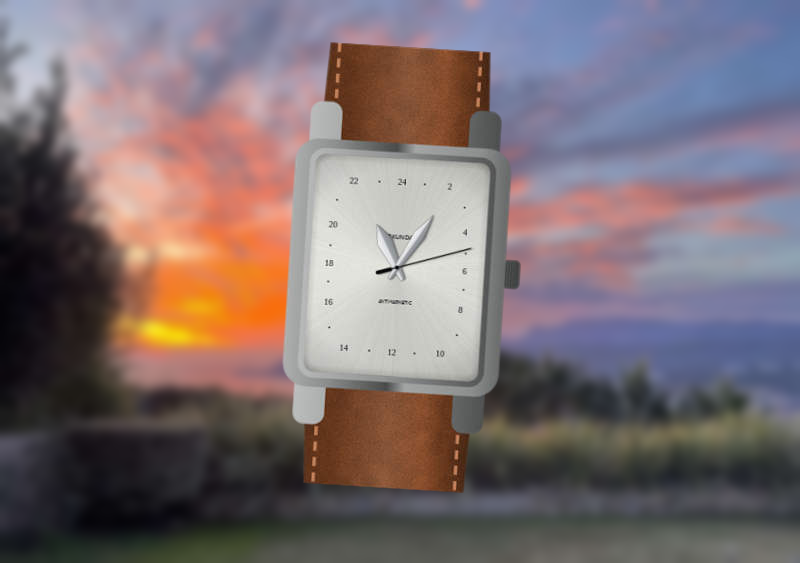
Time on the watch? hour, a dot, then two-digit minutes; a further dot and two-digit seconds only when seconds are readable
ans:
22.05.12
